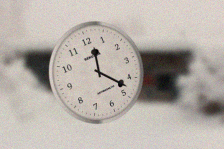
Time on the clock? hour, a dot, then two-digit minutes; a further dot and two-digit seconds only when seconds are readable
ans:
12.23
